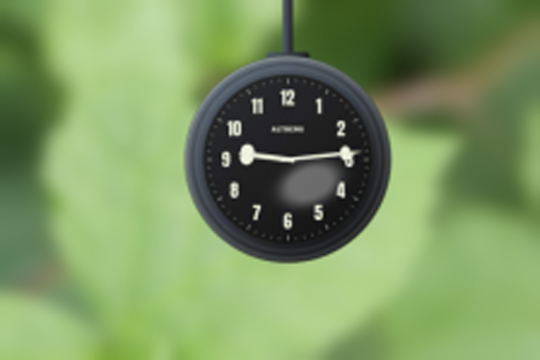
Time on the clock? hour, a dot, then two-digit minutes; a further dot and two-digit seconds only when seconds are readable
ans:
9.14
